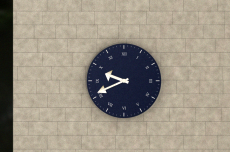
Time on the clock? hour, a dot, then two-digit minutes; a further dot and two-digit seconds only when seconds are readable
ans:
9.41
